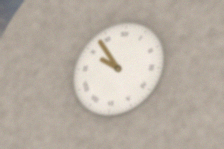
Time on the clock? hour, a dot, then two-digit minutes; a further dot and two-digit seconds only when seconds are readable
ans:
9.53
